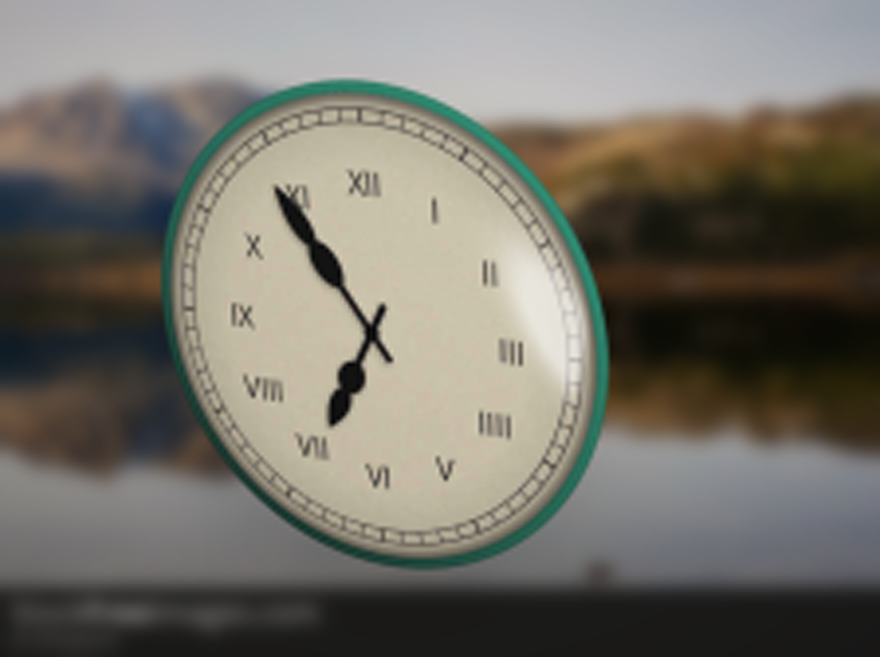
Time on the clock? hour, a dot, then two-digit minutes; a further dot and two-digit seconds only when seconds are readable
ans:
6.54
